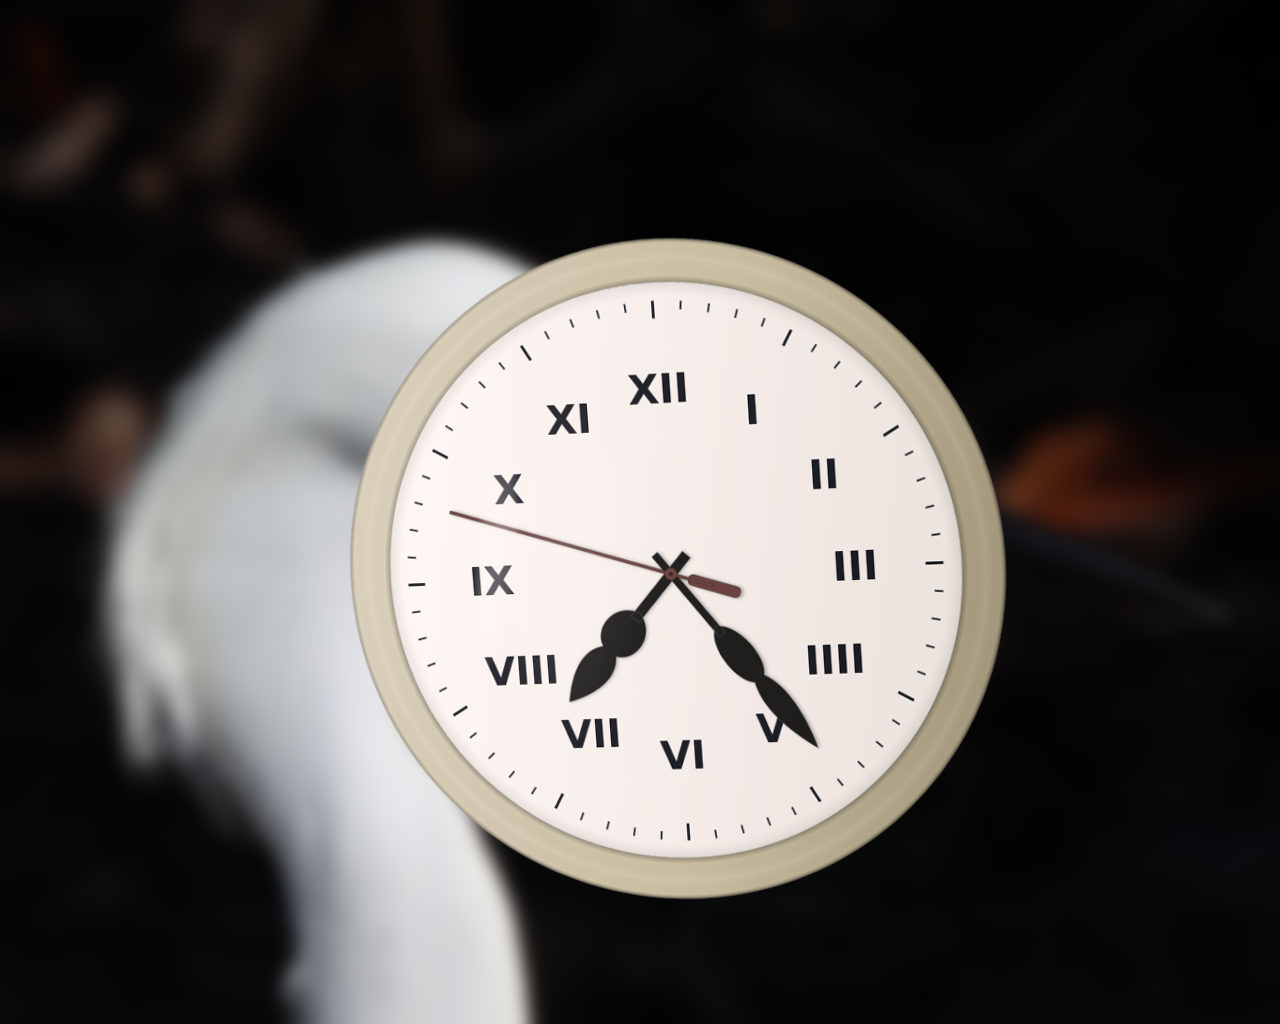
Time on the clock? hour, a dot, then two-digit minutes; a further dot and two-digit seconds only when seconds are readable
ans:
7.23.48
